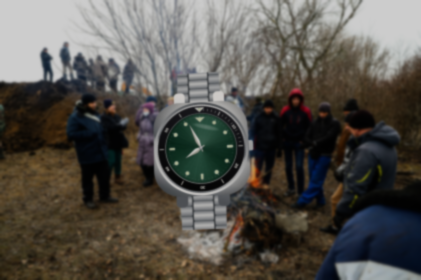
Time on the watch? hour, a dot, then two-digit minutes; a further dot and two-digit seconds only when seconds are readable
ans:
7.56
